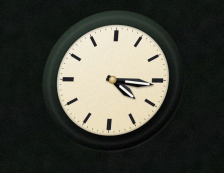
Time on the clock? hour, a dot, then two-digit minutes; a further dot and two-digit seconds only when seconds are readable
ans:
4.16
